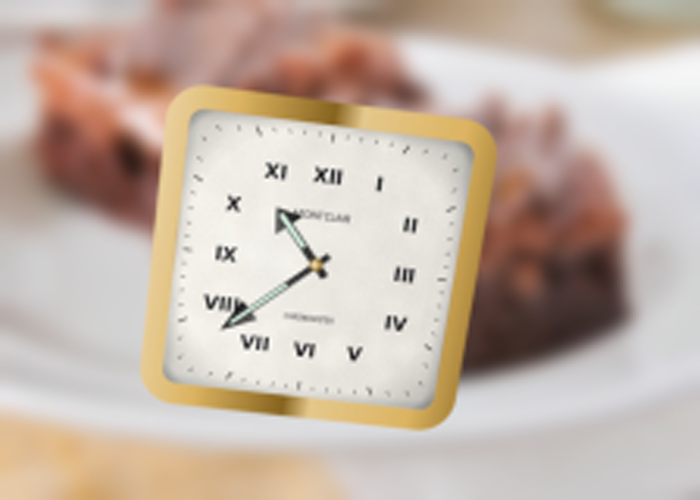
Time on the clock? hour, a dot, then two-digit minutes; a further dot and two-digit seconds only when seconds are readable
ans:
10.38
